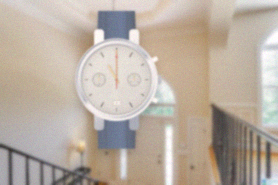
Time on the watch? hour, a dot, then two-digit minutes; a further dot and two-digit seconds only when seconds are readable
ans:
11.00
